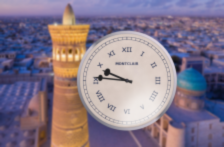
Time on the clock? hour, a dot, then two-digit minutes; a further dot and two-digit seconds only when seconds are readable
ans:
9.46
